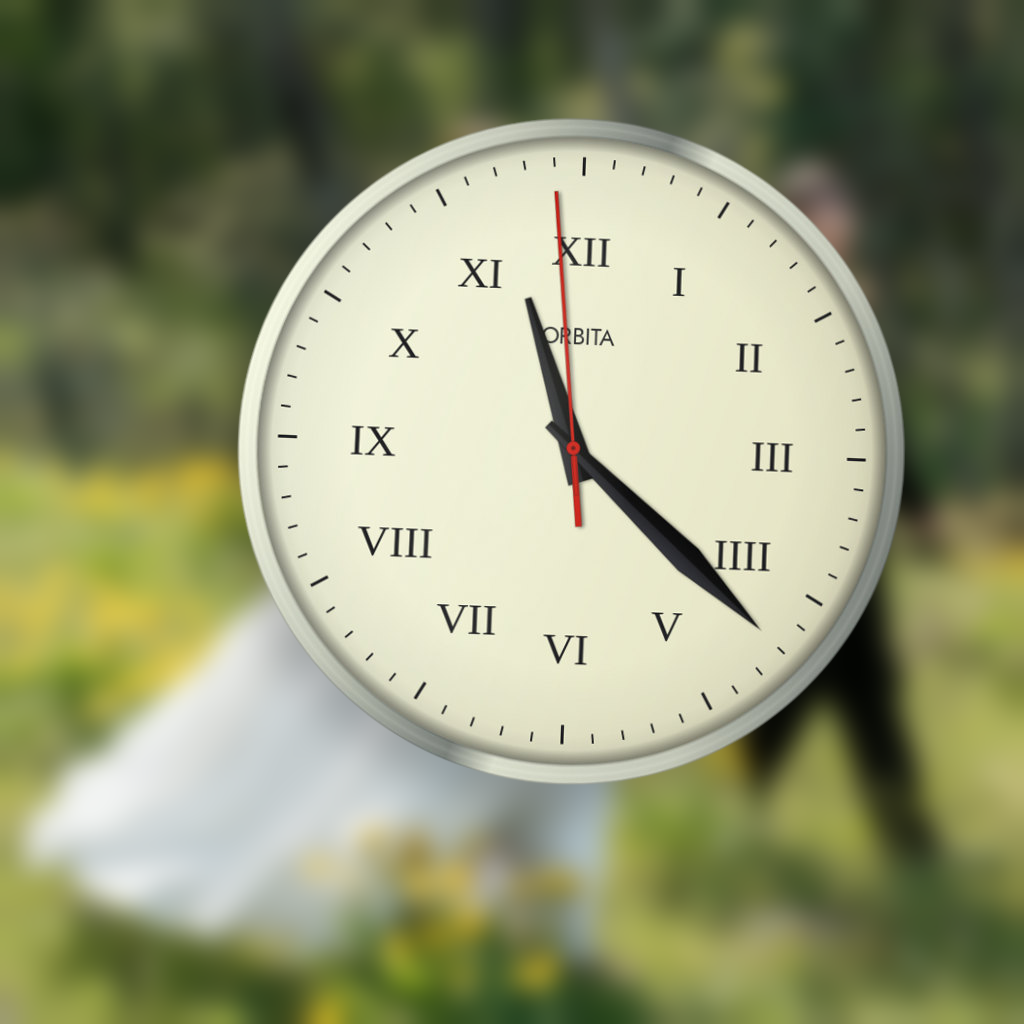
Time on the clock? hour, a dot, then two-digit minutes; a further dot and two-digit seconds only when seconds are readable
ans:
11.21.59
